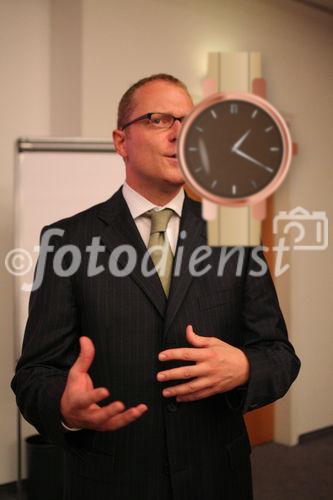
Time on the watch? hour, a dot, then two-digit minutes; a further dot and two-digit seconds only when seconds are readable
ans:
1.20
